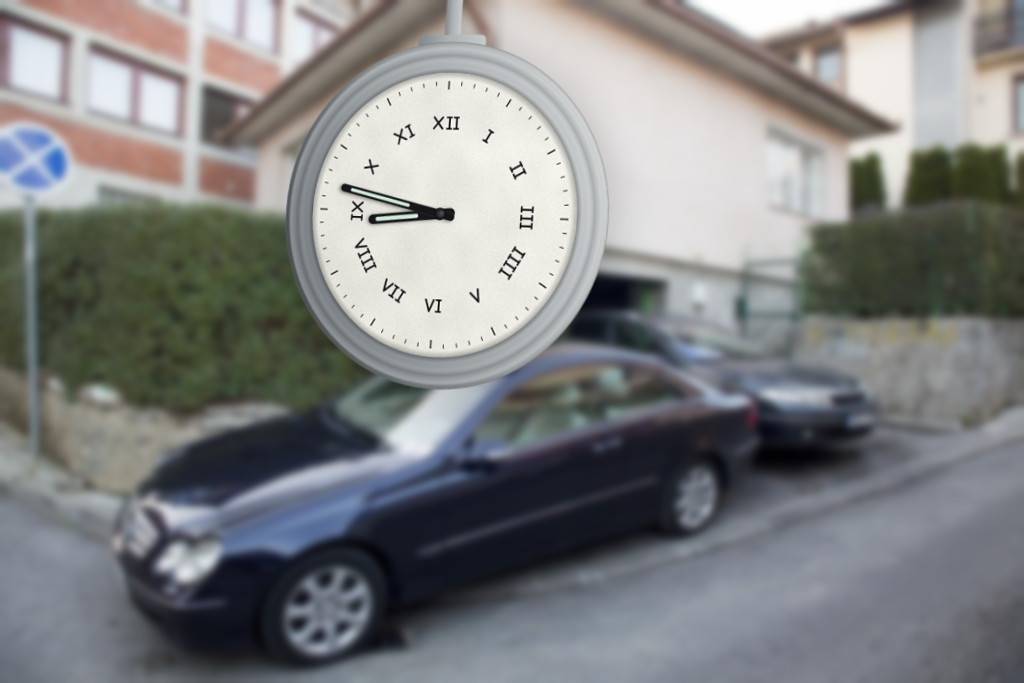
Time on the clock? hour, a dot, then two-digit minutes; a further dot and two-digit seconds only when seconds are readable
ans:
8.47
